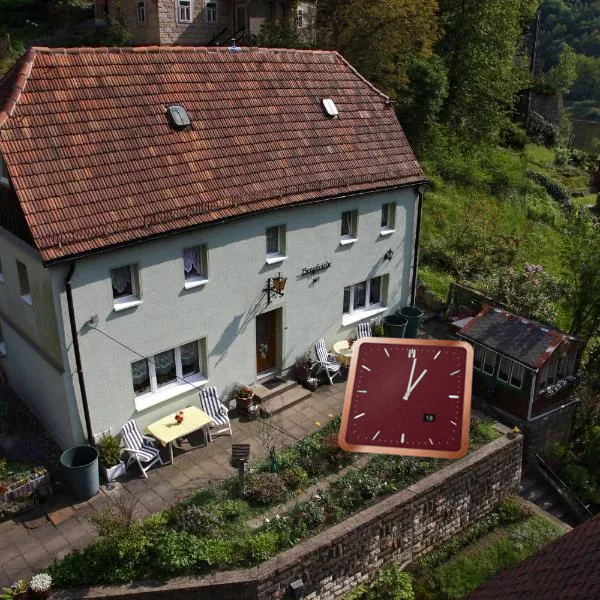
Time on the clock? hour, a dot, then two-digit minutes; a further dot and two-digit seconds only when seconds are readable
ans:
1.01
